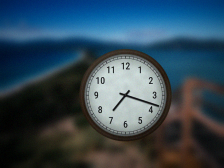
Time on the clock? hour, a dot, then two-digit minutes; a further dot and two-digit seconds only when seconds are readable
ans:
7.18
